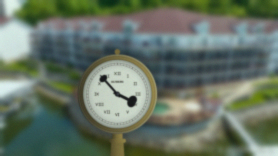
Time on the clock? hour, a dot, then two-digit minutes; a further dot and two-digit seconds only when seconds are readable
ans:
3.53
